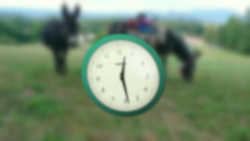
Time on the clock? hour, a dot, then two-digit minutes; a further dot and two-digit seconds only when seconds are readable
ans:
12.29
